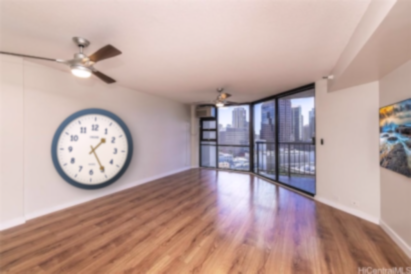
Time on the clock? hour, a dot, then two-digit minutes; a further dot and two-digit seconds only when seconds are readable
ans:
1.25
